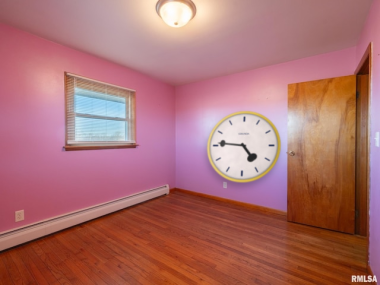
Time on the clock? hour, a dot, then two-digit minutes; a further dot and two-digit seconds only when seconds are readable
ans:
4.46
